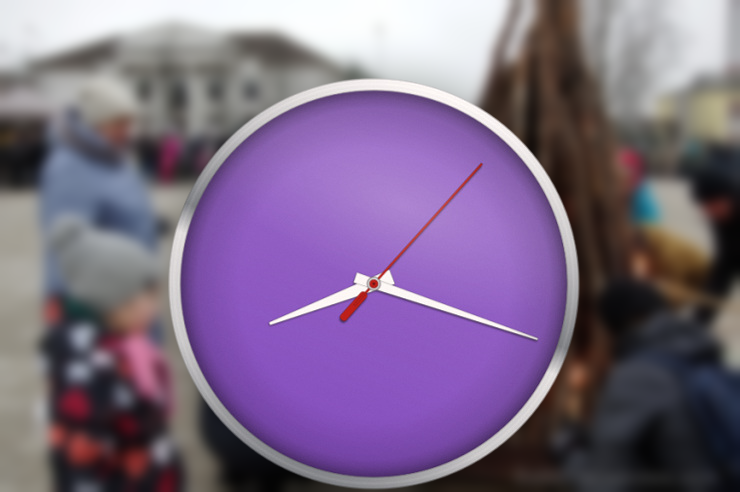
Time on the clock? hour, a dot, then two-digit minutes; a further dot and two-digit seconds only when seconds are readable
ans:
8.18.07
